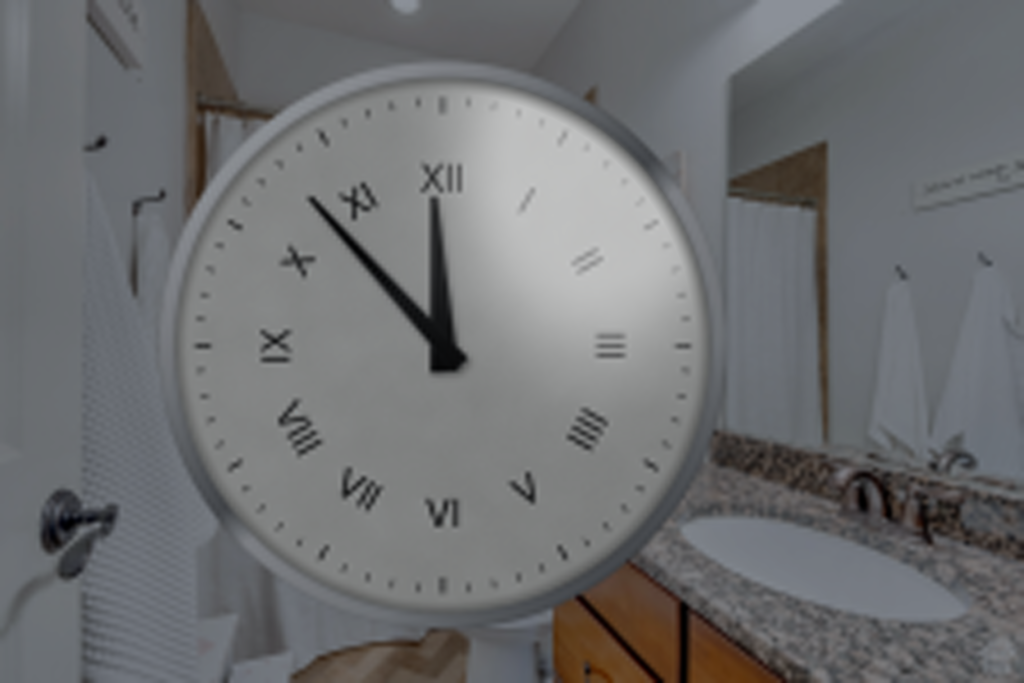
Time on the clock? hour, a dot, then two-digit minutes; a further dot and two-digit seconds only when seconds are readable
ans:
11.53
